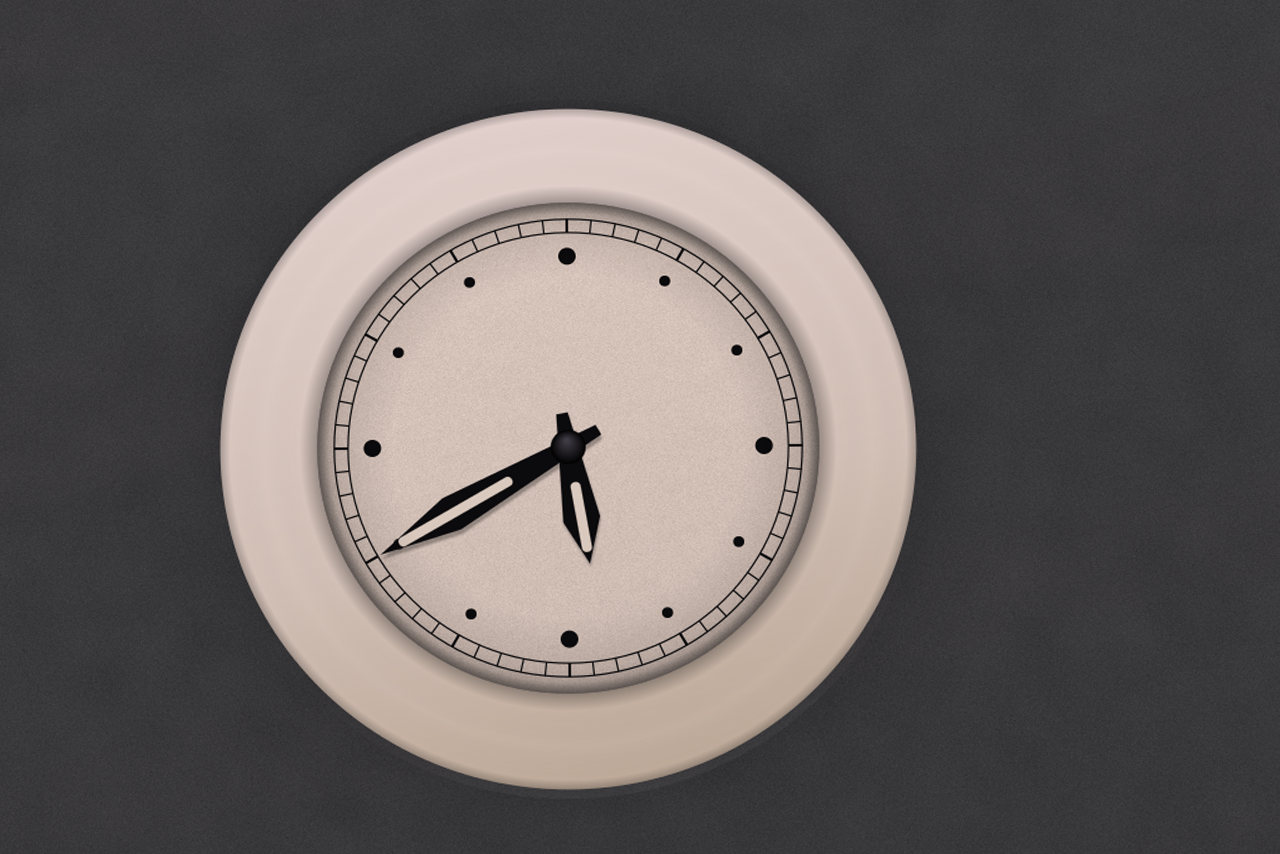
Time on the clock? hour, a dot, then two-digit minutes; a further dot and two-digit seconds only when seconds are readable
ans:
5.40
